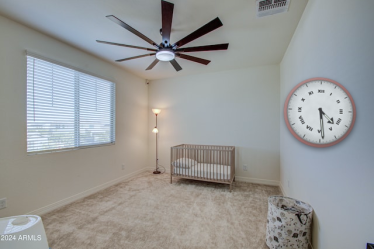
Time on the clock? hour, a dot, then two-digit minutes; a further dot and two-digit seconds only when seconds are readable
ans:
4.29
